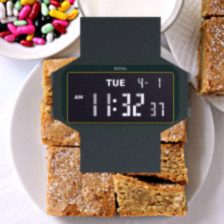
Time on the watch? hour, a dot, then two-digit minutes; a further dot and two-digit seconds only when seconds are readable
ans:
11.32.37
